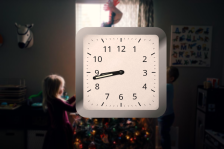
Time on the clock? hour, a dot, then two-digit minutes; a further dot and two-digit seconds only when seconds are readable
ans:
8.43
